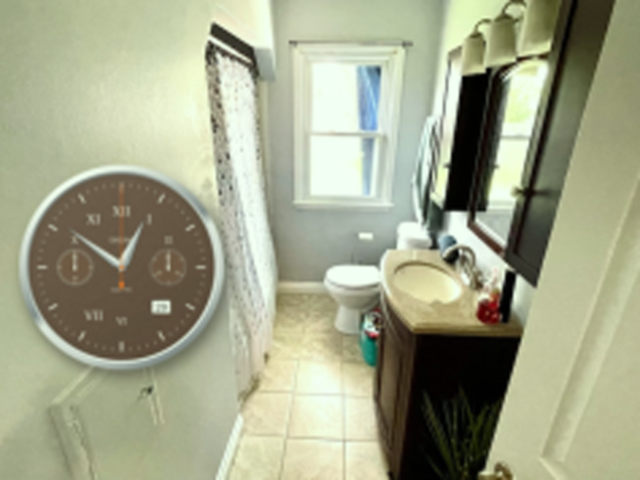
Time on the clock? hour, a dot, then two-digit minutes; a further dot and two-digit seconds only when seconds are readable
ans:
12.51
